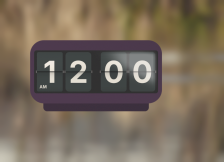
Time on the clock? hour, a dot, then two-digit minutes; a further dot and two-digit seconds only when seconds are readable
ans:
12.00
